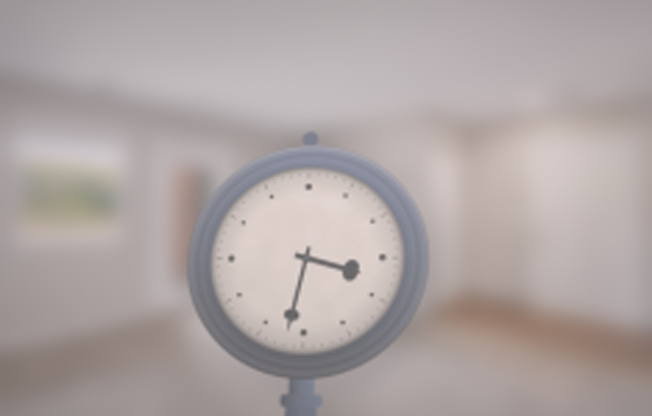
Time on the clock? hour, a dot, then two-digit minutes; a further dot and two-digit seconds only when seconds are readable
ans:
3.32
